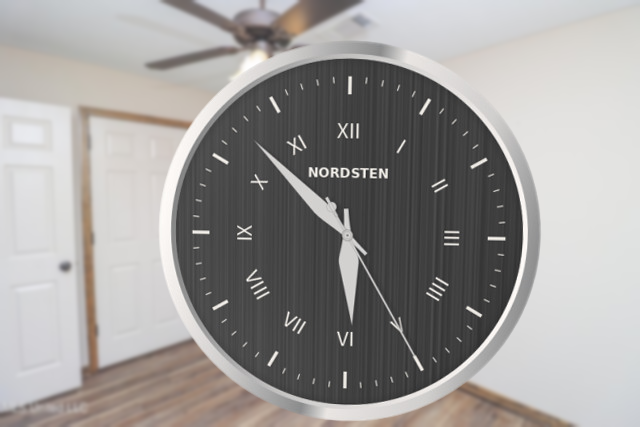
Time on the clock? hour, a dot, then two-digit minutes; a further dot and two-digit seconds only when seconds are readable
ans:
5.52.25
